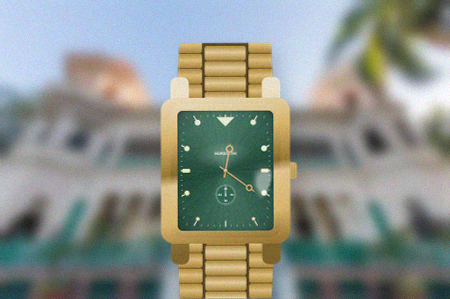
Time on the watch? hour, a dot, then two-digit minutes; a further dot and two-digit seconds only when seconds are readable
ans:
12.21
